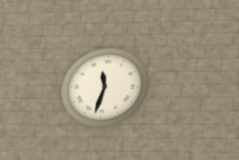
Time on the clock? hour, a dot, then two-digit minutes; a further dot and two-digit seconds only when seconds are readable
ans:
11.32
